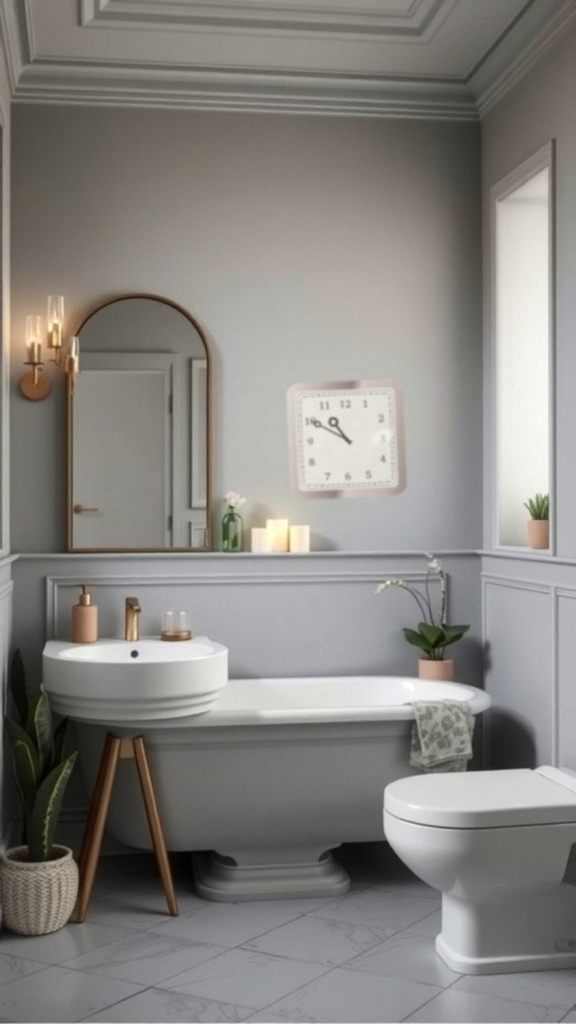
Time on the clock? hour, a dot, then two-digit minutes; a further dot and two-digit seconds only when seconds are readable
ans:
10.50
